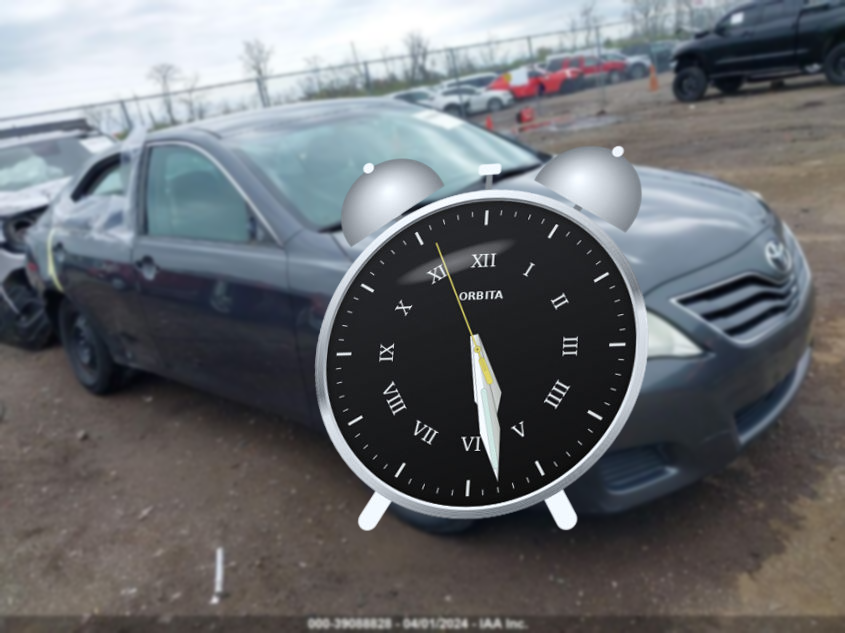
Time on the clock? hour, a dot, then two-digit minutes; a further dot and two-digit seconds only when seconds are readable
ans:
5.27.56
